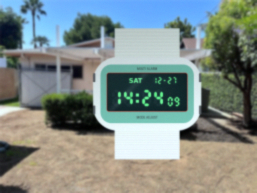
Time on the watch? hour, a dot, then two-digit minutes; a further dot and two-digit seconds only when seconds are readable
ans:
14.24.09
